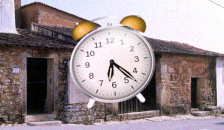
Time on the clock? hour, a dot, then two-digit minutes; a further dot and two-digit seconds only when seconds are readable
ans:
6.23
